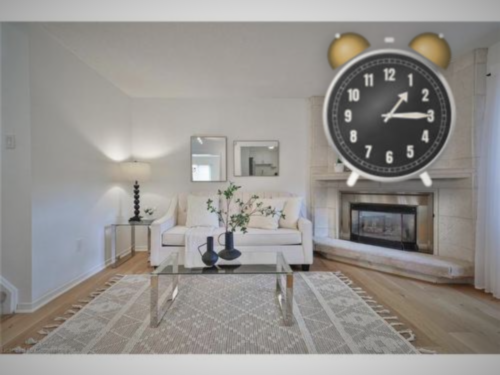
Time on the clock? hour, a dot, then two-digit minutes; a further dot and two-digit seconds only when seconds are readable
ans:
1.15
